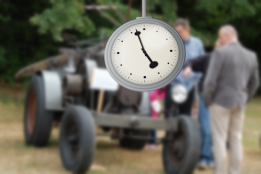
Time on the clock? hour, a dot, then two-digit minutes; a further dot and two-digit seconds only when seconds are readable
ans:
4.57
